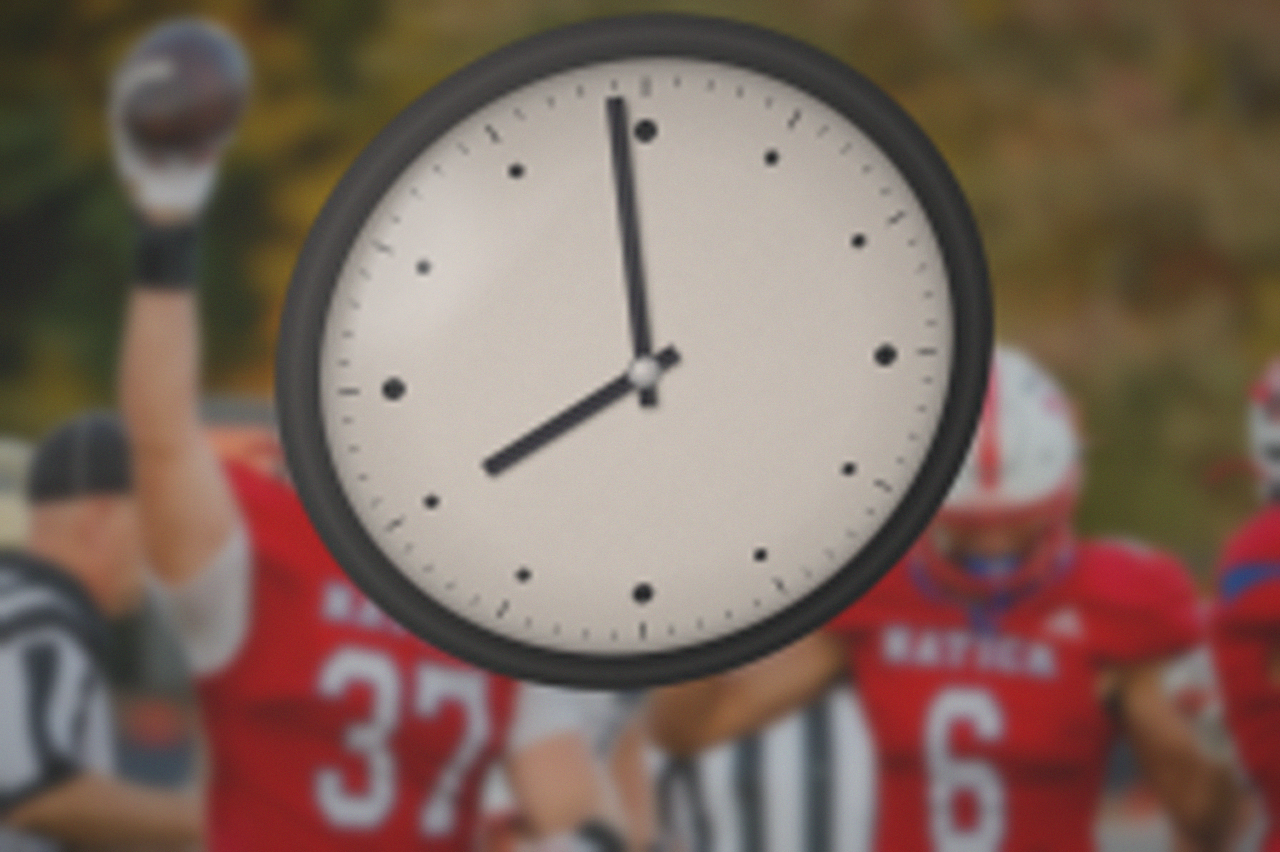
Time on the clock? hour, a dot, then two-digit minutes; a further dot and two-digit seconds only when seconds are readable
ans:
7.59
